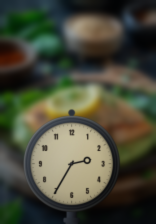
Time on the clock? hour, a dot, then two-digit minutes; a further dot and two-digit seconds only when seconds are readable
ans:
2.35
